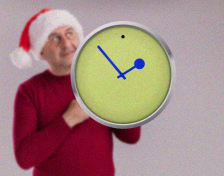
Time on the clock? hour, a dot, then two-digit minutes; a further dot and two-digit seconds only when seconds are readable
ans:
1.53
